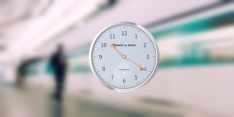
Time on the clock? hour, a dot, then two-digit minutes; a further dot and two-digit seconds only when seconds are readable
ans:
10.20
